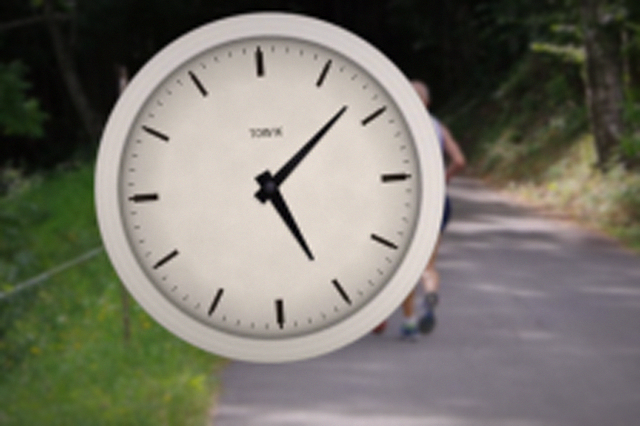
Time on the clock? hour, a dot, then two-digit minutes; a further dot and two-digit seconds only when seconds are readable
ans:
5.08
